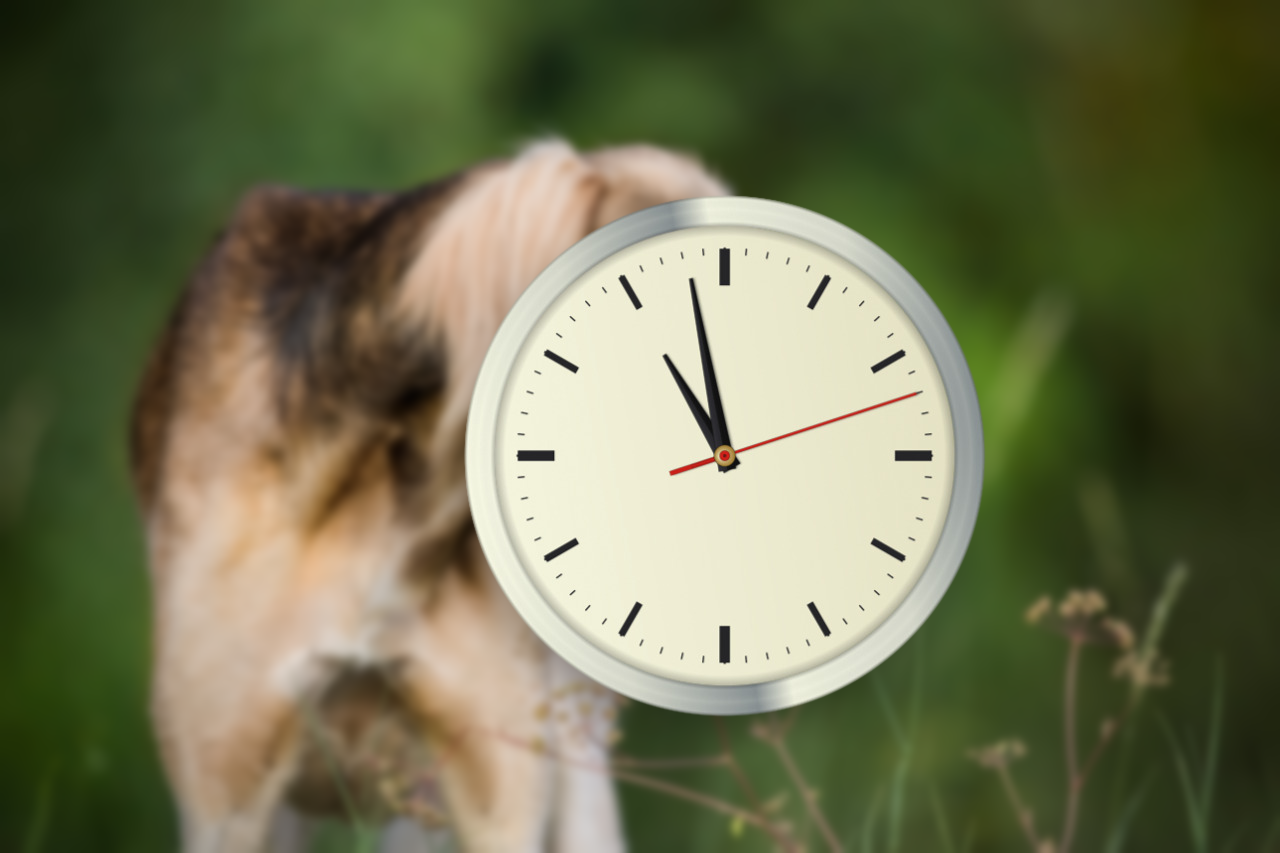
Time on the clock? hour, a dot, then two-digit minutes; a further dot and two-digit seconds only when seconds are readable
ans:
10.58.12
